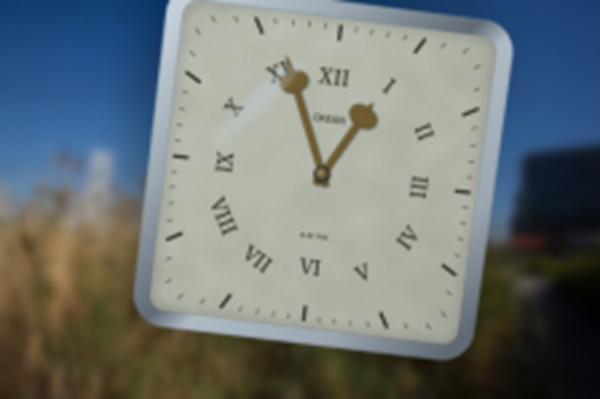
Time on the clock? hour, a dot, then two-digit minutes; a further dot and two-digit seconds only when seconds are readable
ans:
12.56
